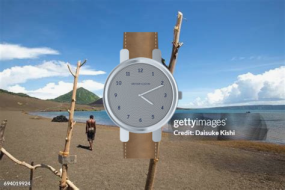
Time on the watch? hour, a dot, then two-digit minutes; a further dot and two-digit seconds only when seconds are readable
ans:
4.11
